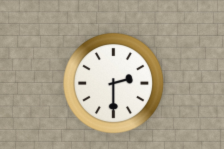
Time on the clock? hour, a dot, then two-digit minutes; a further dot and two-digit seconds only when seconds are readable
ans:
2.30
